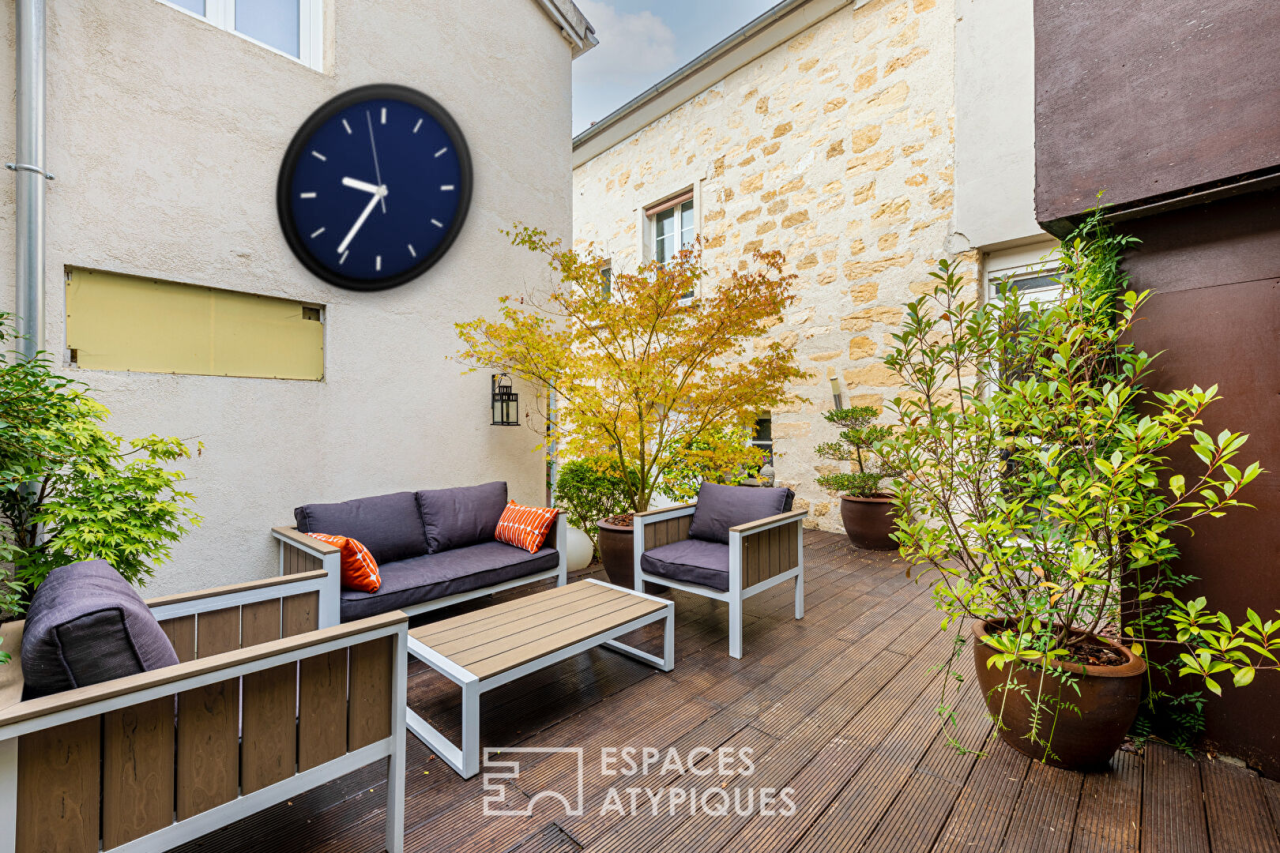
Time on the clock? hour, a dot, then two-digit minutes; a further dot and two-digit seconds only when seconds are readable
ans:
9.35.58
